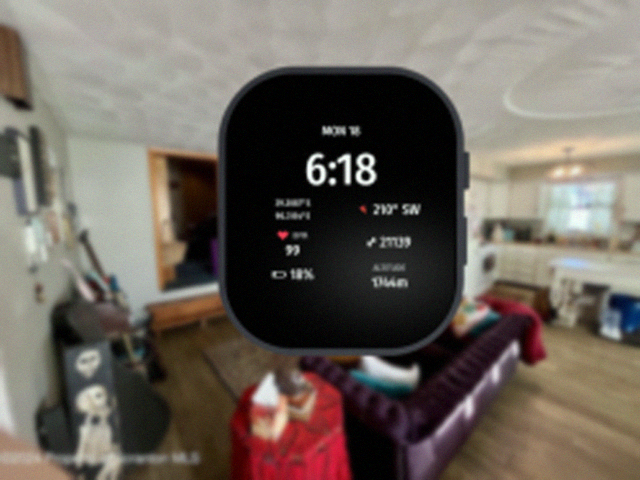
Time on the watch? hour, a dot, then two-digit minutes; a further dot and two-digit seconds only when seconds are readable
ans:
6.18
